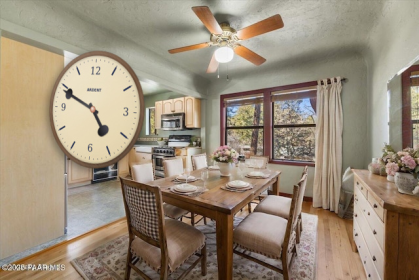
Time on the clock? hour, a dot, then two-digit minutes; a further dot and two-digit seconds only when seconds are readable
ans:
4.49
